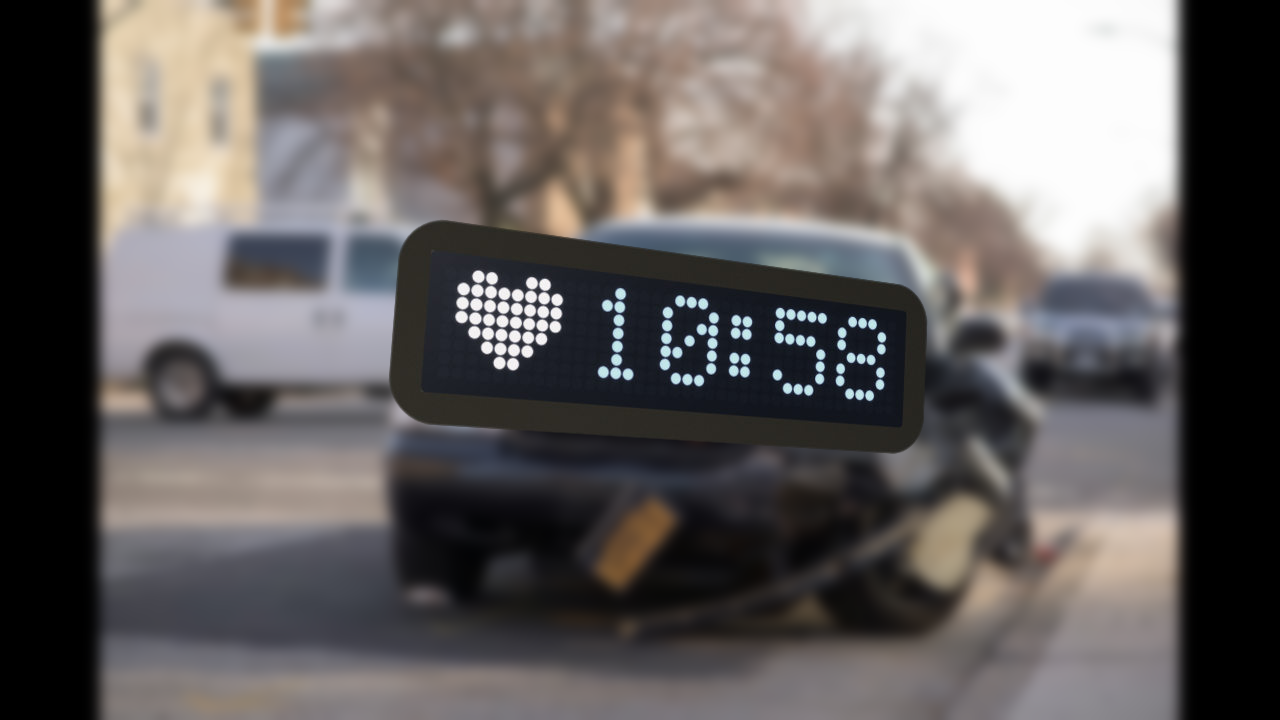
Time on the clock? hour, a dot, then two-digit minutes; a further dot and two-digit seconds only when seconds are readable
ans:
10.58
